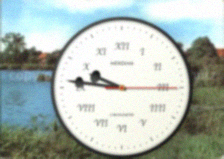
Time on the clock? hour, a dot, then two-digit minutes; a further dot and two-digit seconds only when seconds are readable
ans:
9.46.15
